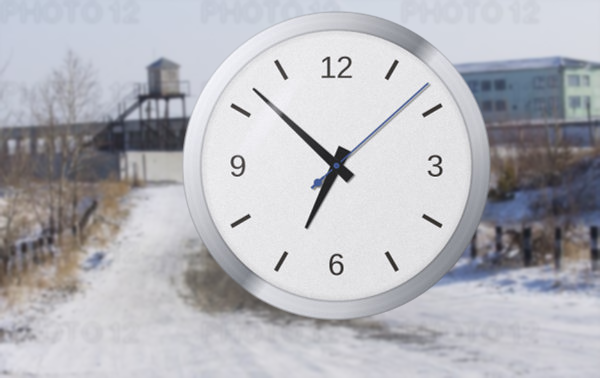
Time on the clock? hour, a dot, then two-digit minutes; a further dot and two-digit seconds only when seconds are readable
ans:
6.52.08
